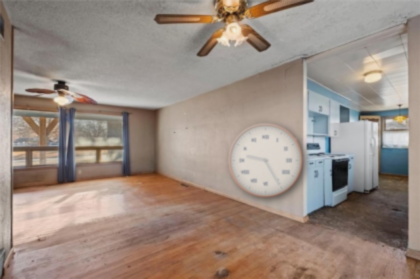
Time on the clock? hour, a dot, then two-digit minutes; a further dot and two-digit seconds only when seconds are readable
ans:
9.25
